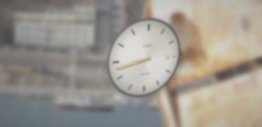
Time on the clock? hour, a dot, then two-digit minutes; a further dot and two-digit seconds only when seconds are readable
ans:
8.43
